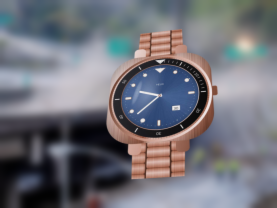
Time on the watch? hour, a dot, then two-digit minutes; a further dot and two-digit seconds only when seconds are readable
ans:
9.38
